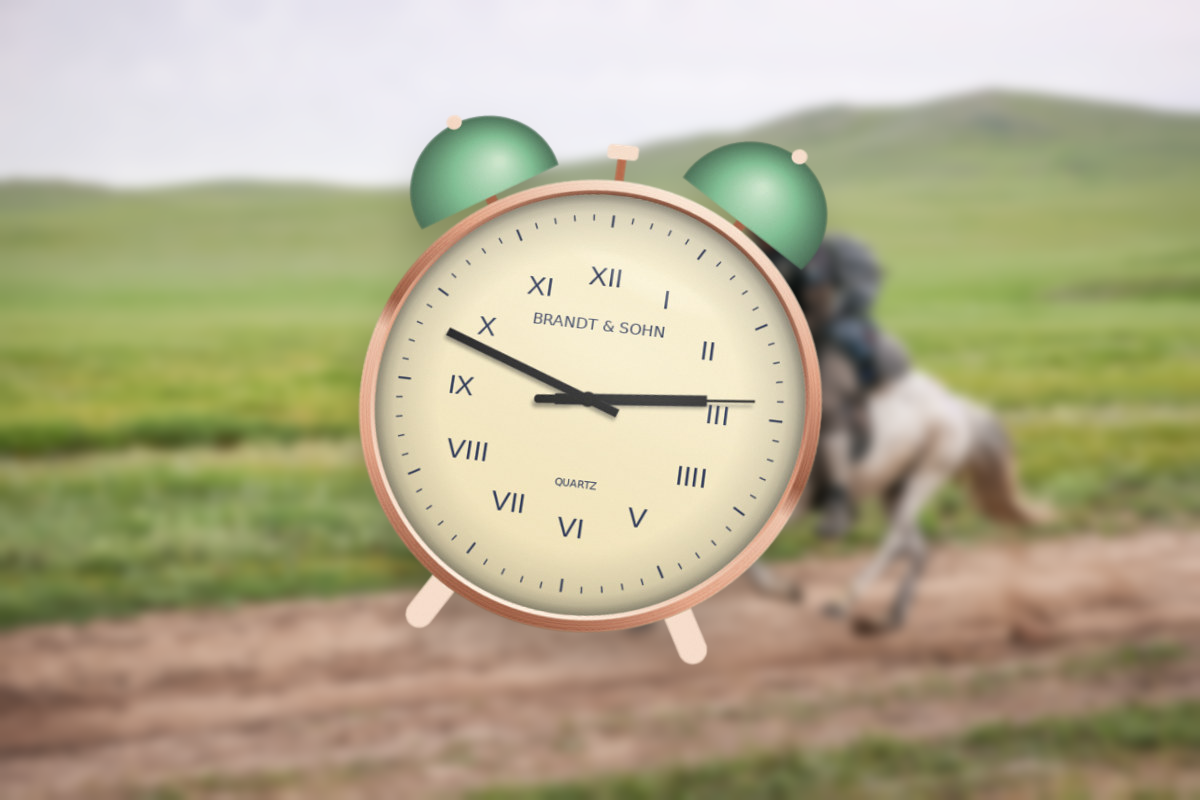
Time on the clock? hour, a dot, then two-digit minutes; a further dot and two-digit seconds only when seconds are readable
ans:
2.48.14
